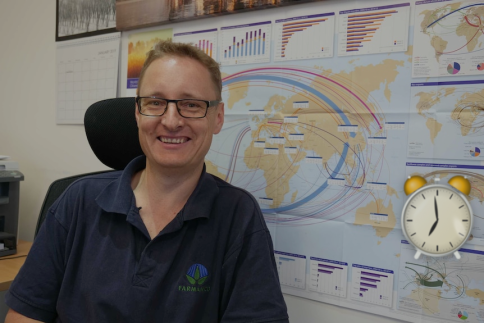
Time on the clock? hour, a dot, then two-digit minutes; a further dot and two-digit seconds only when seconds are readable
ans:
6.59
